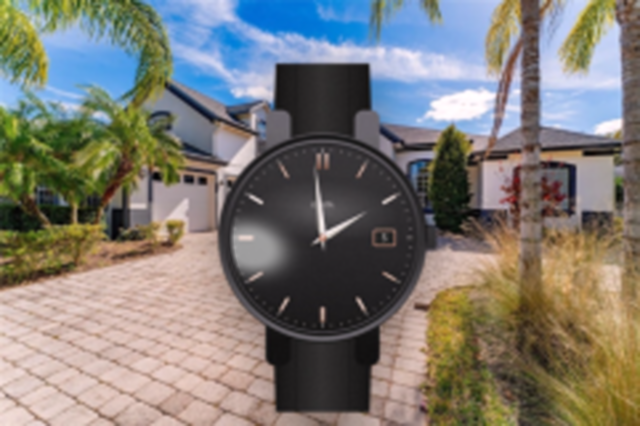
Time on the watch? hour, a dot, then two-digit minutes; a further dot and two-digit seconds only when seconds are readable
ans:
1.59
